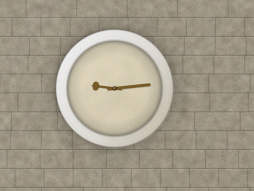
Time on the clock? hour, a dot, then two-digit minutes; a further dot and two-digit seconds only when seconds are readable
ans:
9.14
